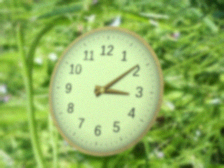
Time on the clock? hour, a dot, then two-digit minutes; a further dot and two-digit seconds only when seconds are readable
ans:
3.09
